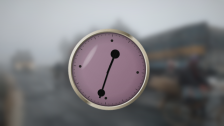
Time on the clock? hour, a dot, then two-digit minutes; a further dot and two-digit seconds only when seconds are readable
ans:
12.32
